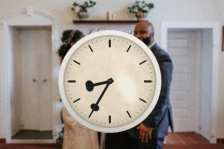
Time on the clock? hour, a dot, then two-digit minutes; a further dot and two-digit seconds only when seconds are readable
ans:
8.35
